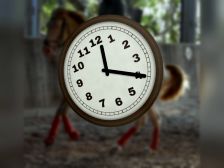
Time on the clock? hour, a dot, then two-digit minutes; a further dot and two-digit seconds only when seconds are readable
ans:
12.20
